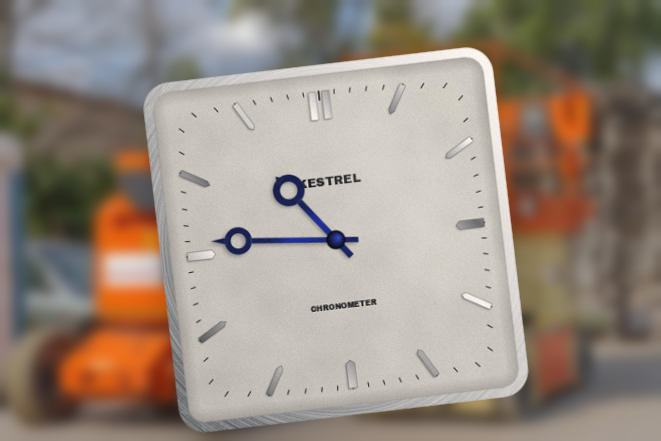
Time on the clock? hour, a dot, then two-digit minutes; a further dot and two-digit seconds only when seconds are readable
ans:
10.46
